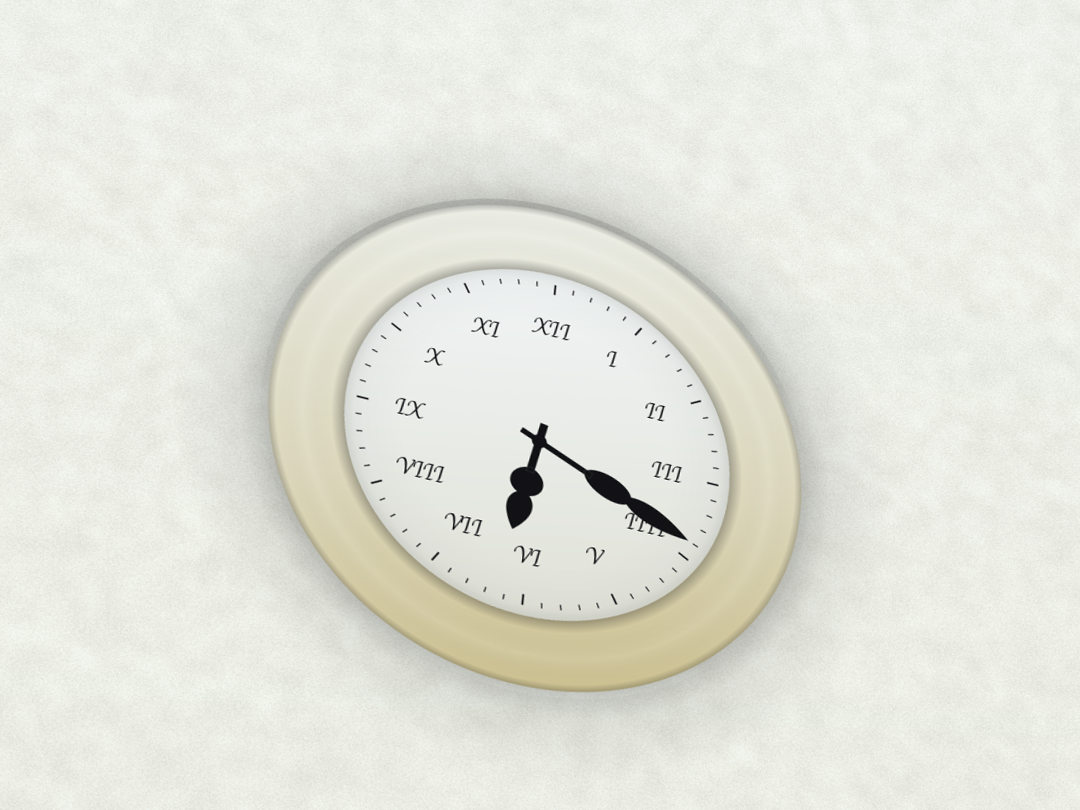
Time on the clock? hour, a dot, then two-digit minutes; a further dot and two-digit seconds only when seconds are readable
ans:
6.19
